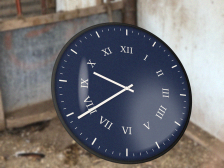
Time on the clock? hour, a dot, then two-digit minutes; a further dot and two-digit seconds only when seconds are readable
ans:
9.39
